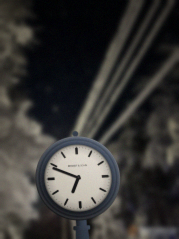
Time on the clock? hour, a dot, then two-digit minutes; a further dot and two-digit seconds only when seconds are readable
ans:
6.49
